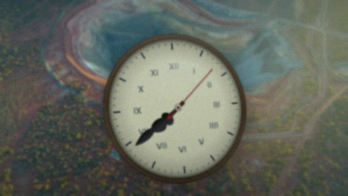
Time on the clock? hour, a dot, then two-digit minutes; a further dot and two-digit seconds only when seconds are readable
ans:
7.39.08
